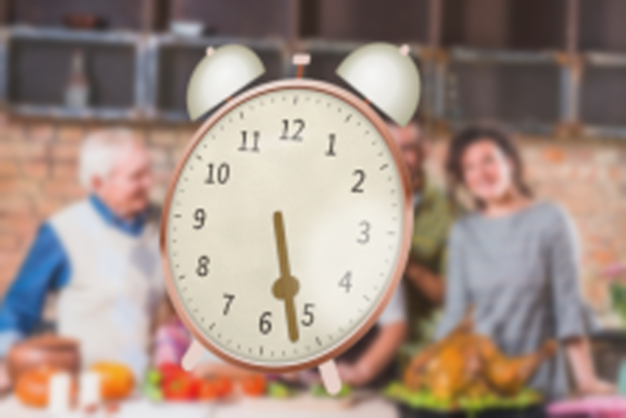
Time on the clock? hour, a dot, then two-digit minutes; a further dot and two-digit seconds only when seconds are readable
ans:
5.27
